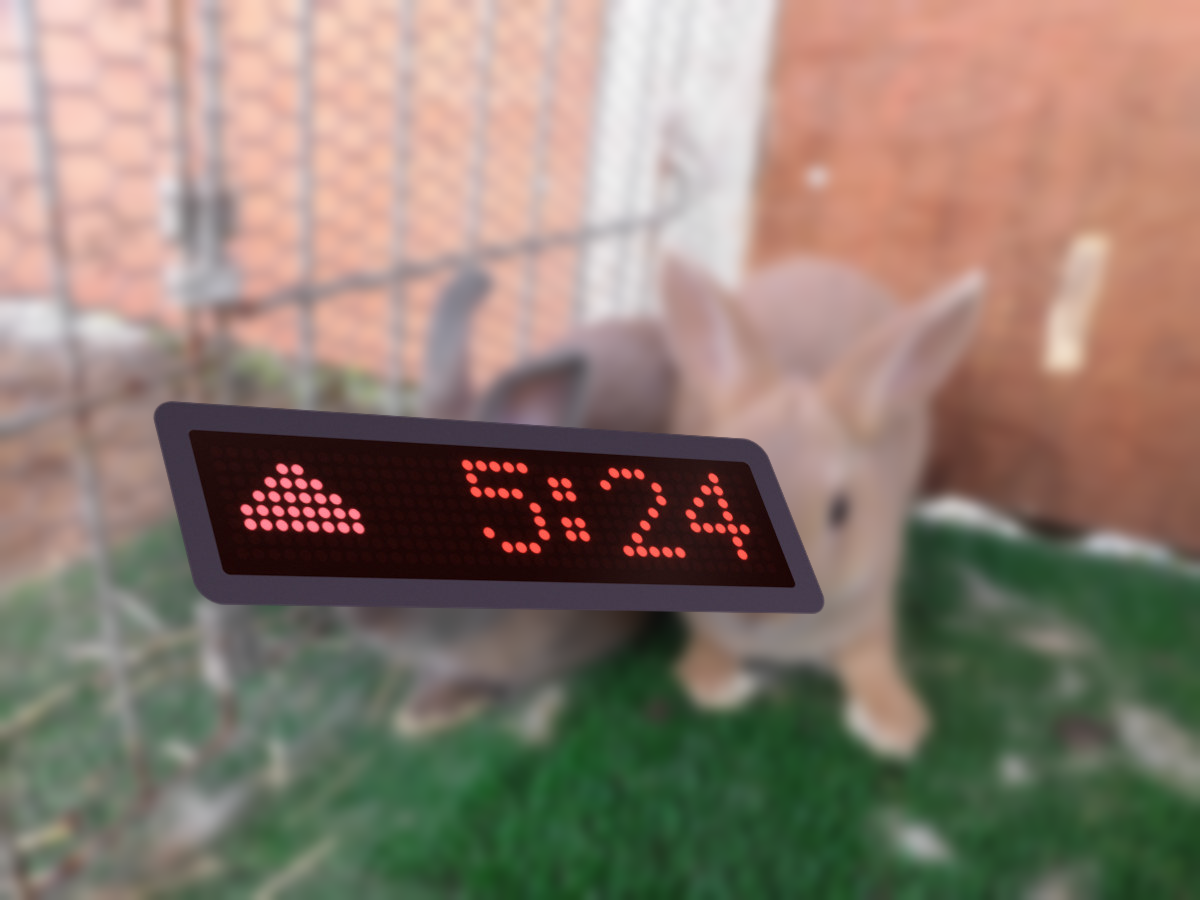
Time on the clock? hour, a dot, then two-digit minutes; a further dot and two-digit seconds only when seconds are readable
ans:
5.24
